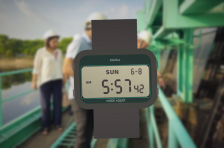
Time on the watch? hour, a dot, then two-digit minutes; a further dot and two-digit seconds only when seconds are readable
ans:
5.57.42
